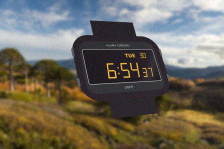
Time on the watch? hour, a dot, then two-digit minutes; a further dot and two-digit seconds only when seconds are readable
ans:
6.54.37
